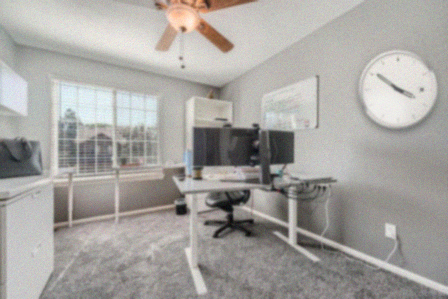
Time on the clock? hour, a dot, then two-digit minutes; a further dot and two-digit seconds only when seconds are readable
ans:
3.51
